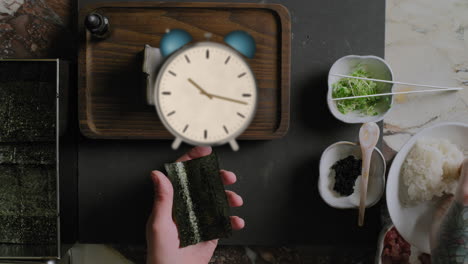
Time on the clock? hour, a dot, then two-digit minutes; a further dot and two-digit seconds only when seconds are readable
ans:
10.17
